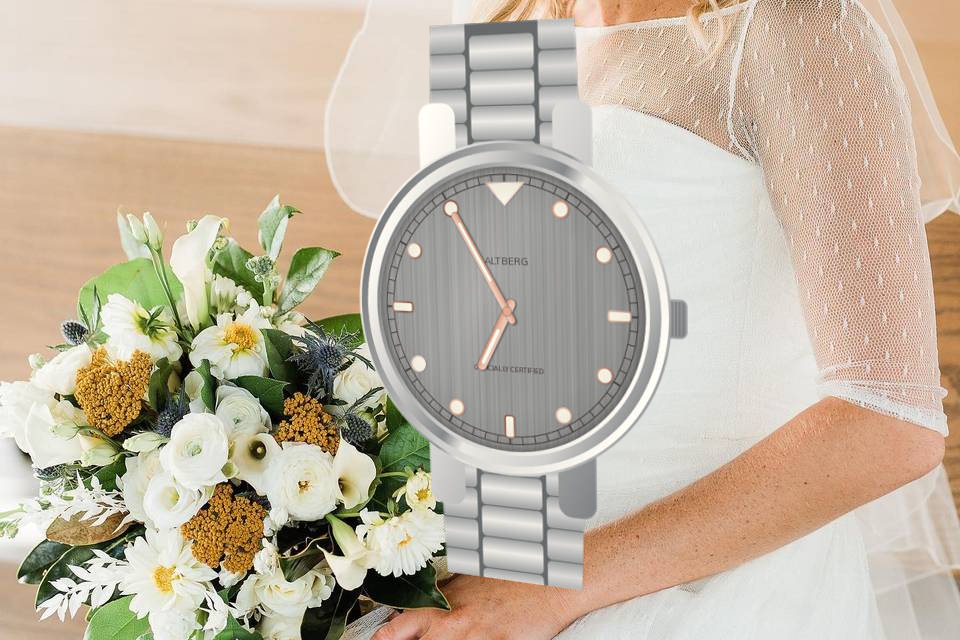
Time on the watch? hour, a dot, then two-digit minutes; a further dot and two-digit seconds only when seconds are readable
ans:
6.55
